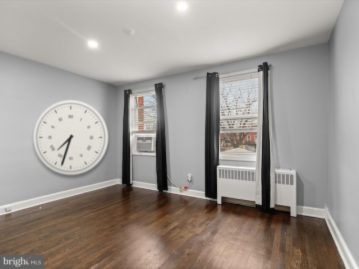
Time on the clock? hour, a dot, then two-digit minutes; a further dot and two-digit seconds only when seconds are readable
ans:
7.33
